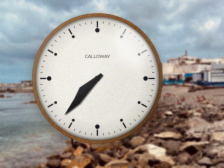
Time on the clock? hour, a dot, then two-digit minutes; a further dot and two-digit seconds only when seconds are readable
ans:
7.37
